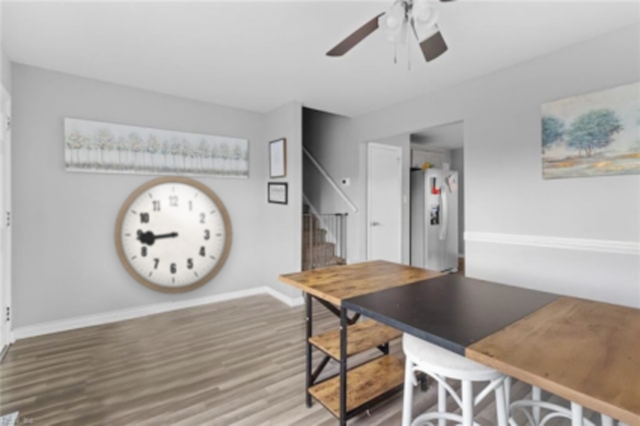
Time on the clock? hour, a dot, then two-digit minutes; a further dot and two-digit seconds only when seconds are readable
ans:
8.44
